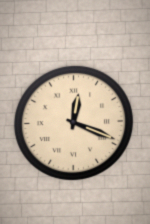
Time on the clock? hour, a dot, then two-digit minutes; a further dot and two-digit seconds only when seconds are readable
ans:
12.19
